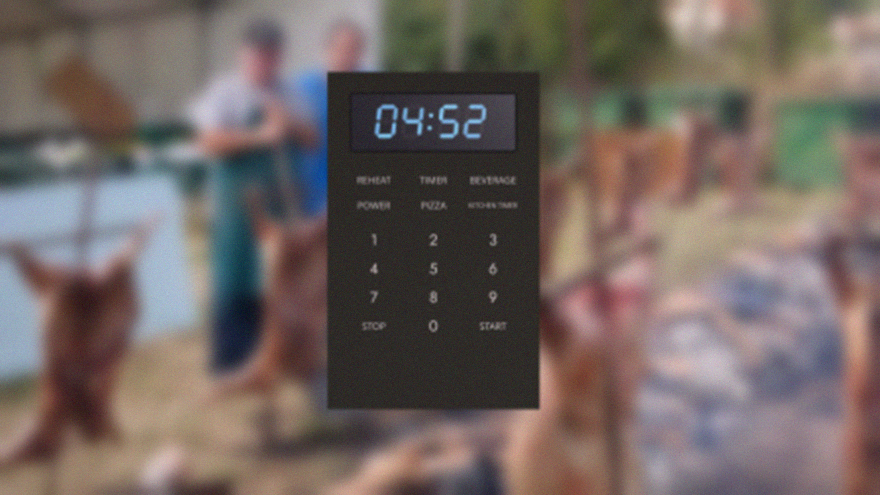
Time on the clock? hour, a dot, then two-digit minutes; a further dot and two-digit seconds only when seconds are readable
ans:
4.52
